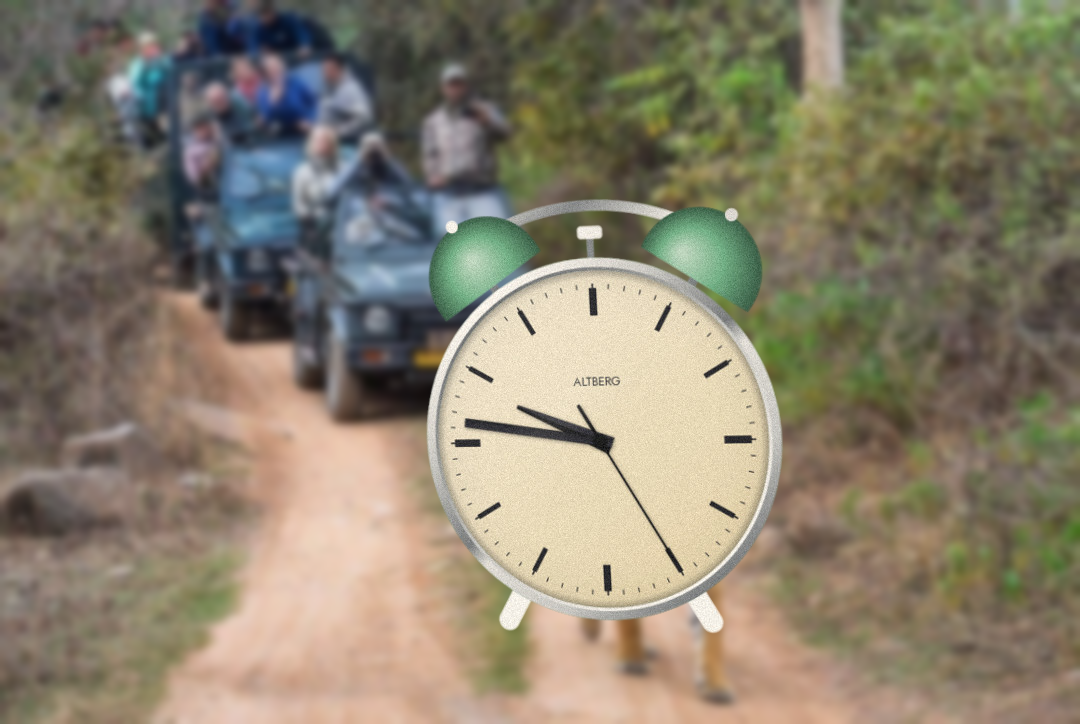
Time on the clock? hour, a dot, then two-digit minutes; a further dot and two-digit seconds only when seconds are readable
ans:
9.46.25
